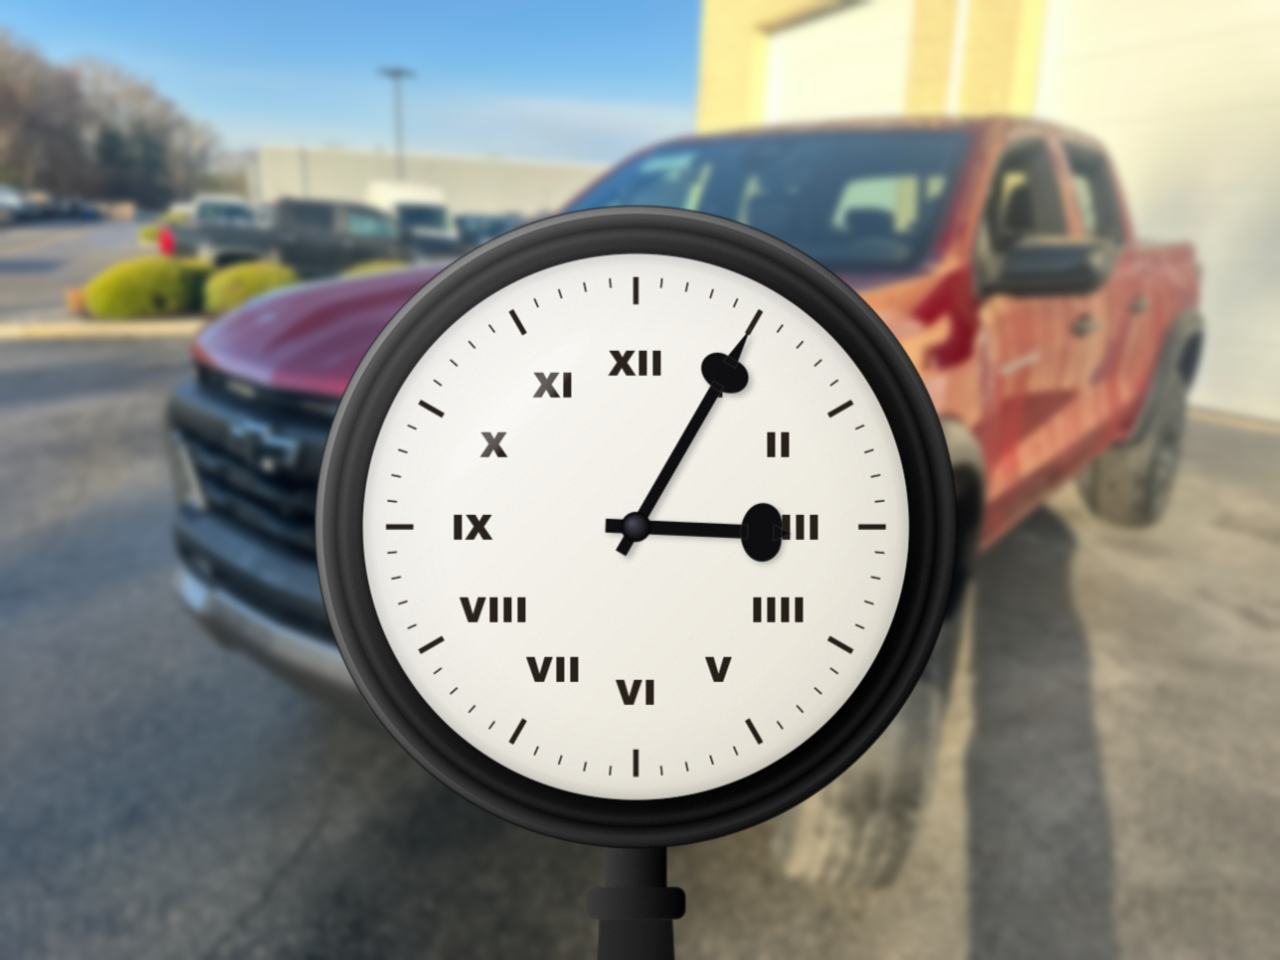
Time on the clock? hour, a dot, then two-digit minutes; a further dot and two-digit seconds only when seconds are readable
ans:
3.05
